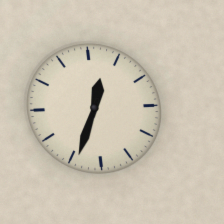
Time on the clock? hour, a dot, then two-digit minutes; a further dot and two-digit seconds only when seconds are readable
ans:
12.34
